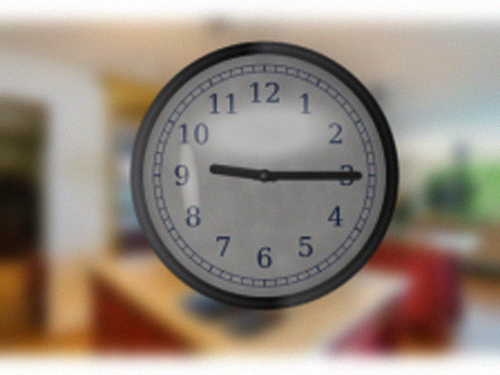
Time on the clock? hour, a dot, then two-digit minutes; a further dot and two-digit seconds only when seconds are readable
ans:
9.15
